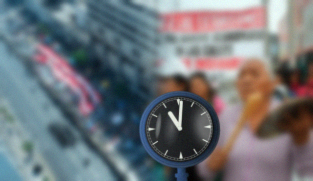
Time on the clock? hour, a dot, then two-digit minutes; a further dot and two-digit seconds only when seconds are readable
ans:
11.01
